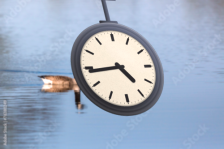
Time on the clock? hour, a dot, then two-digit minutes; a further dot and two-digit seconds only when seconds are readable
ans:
4.44
